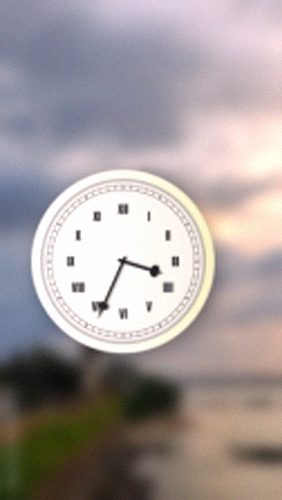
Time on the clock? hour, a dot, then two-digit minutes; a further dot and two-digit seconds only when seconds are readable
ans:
3.34
